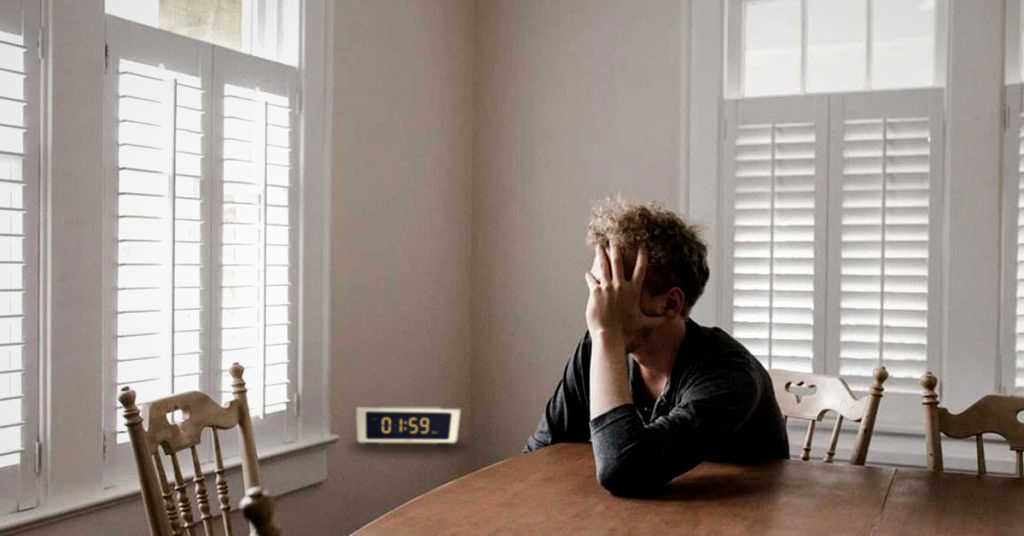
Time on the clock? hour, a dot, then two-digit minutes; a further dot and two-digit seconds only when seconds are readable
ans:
1.59
